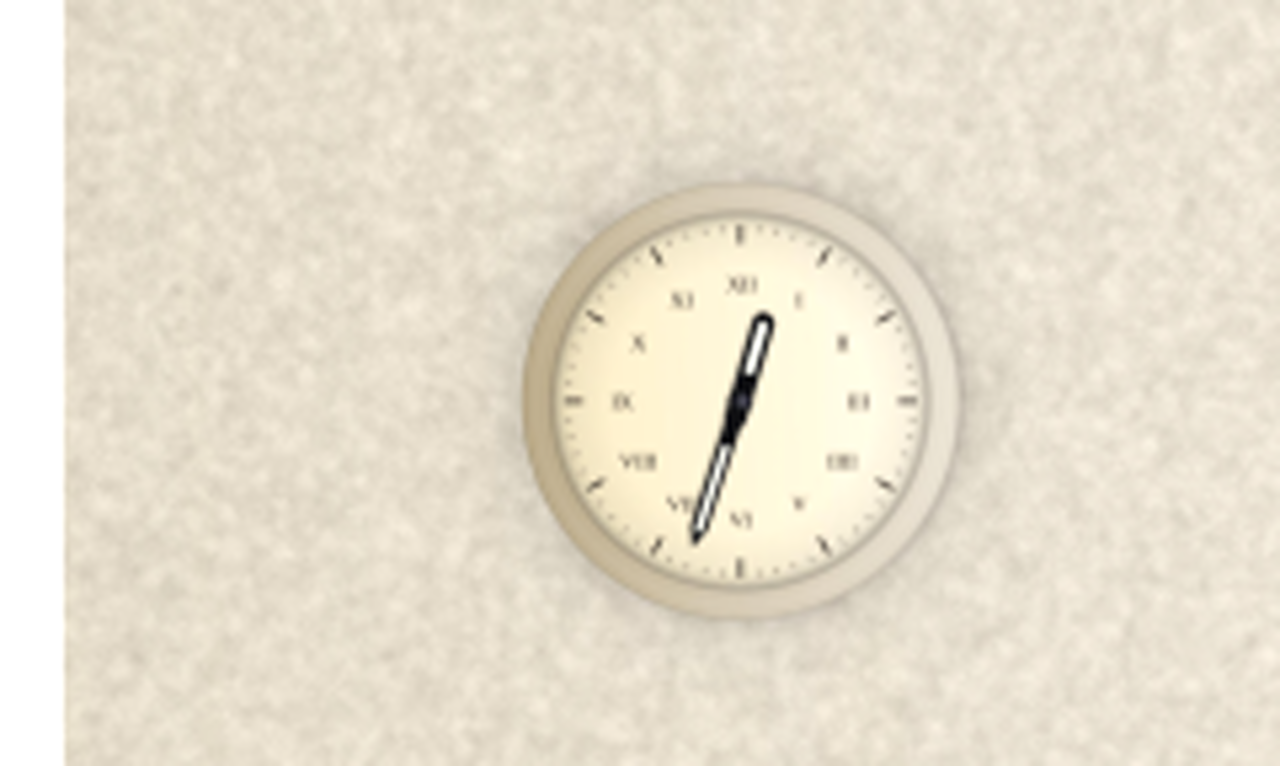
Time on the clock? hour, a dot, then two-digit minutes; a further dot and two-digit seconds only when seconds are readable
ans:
12.33
